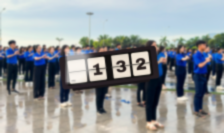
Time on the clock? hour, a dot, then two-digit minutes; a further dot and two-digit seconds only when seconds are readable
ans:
1.32
